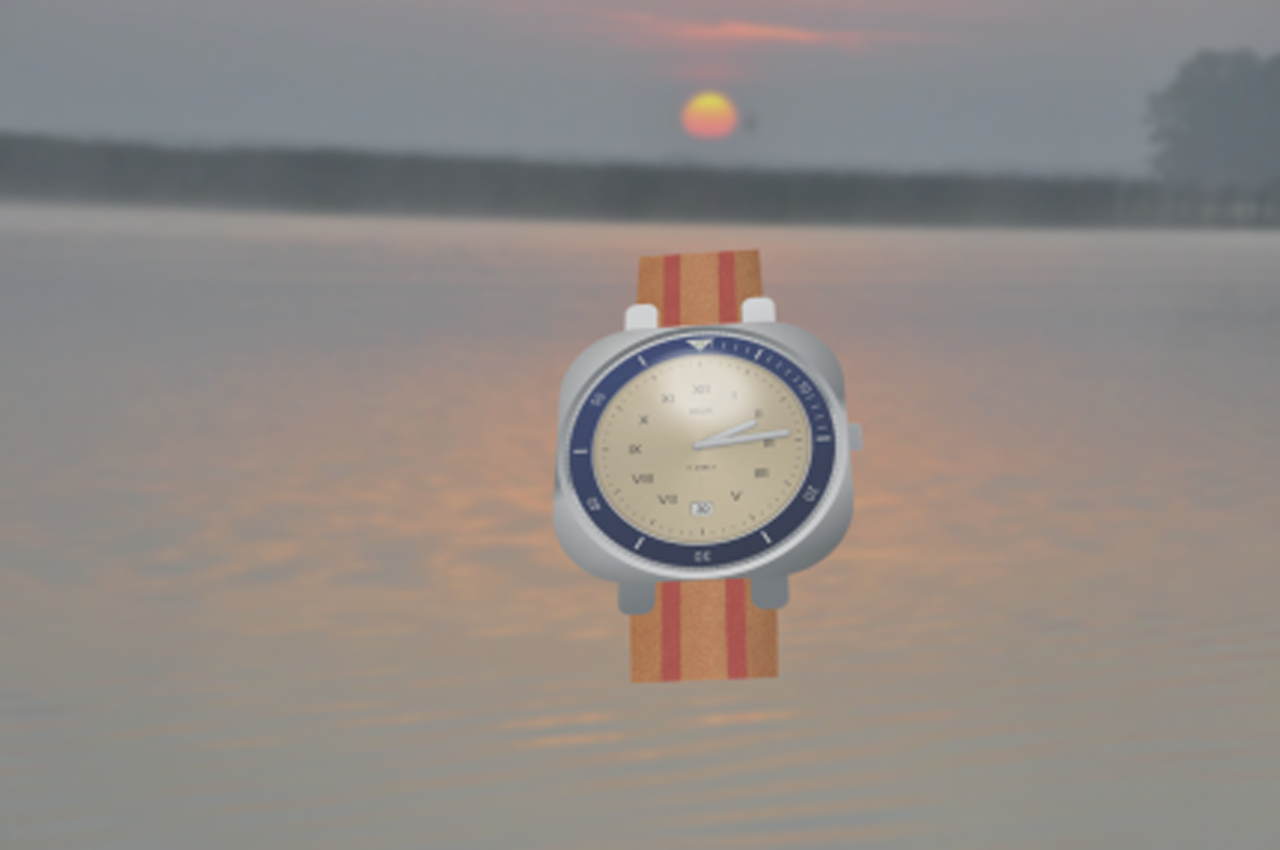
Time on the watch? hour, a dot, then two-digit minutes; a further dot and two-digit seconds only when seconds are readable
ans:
2.14
